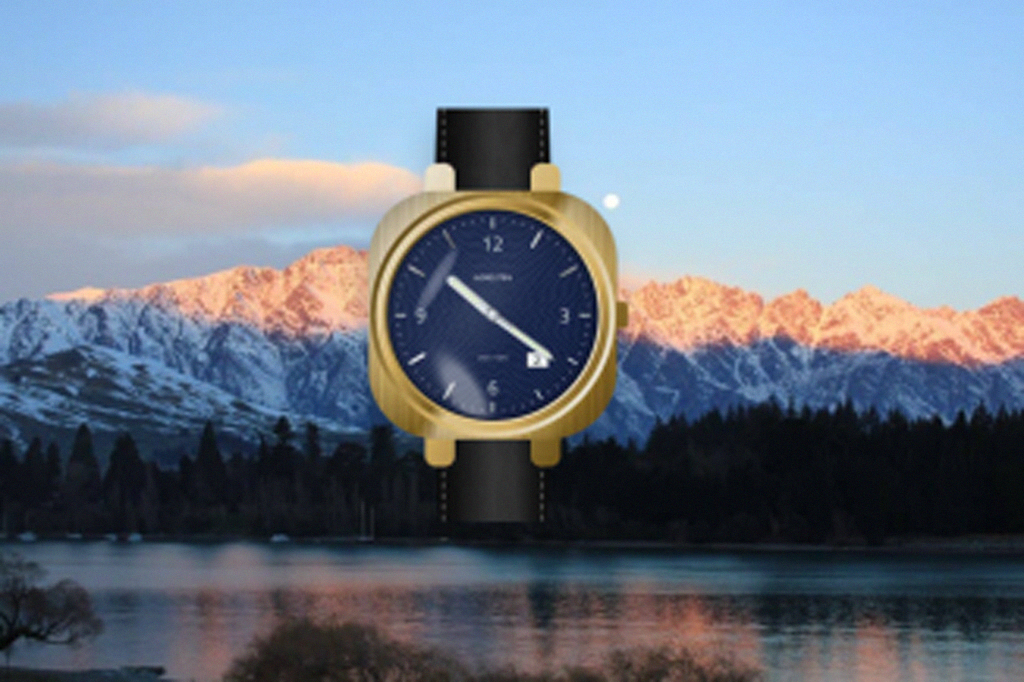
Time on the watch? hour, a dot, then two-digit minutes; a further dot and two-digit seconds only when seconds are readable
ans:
10.21
